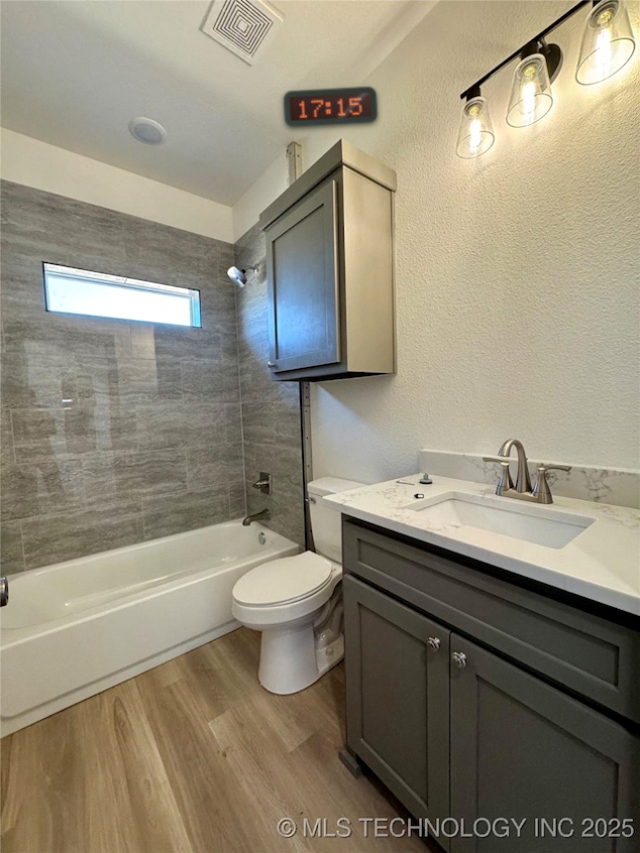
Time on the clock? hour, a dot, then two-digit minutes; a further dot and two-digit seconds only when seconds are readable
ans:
17.15
